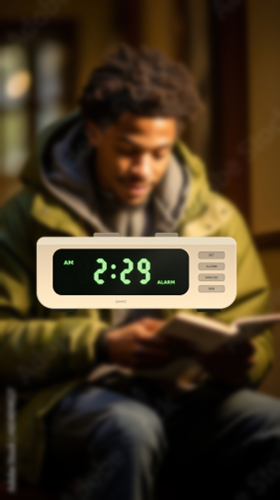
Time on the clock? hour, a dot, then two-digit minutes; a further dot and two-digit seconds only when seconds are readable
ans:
2.29
